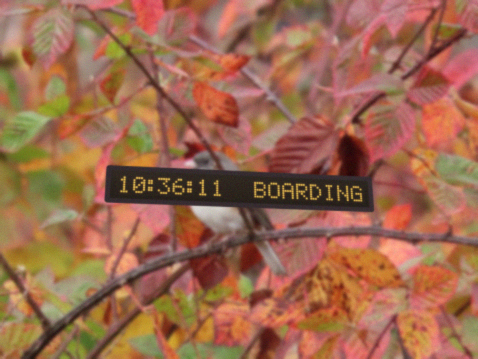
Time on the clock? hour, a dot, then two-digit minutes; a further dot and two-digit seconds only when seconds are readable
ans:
10.36.11
